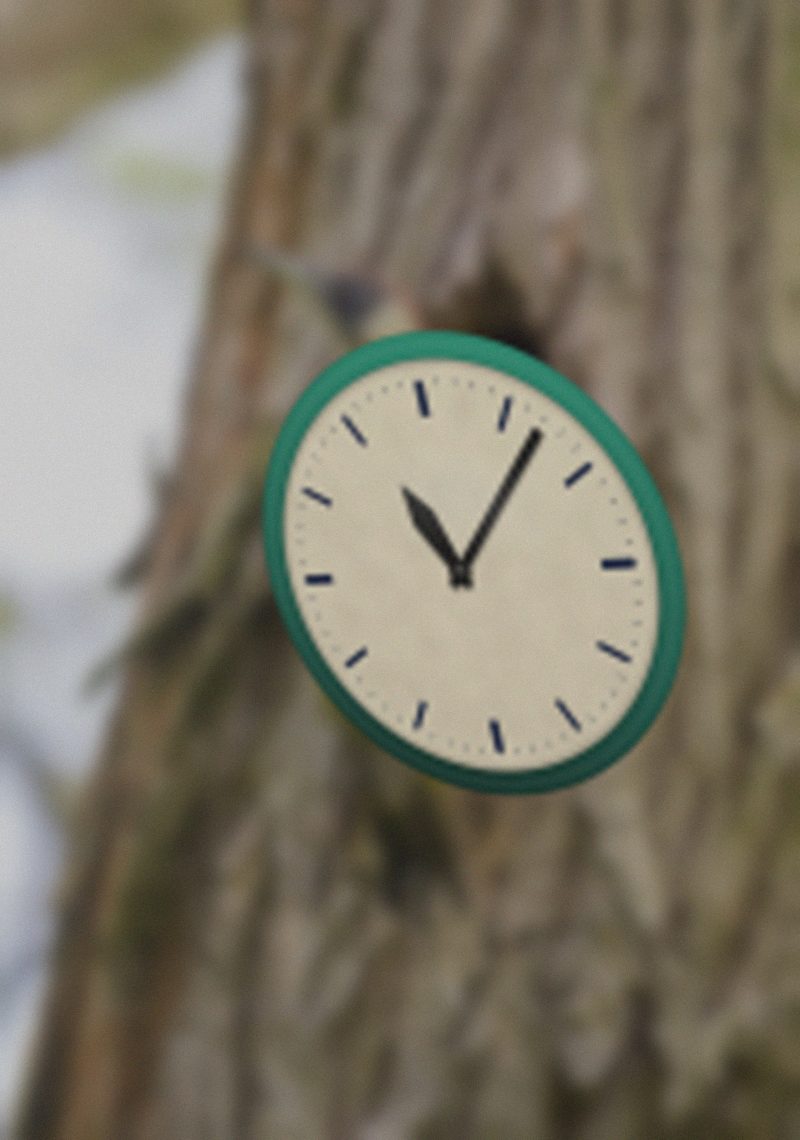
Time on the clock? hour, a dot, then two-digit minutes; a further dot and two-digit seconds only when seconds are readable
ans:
11.07
